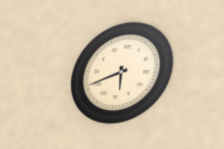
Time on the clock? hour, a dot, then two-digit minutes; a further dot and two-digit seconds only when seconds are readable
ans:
5.41
